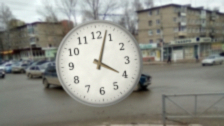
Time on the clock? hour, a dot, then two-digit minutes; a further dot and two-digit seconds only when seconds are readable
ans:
4.03
